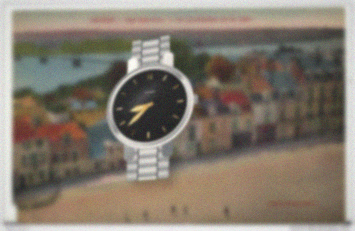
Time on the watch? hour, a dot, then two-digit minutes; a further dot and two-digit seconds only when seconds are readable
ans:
8.38
